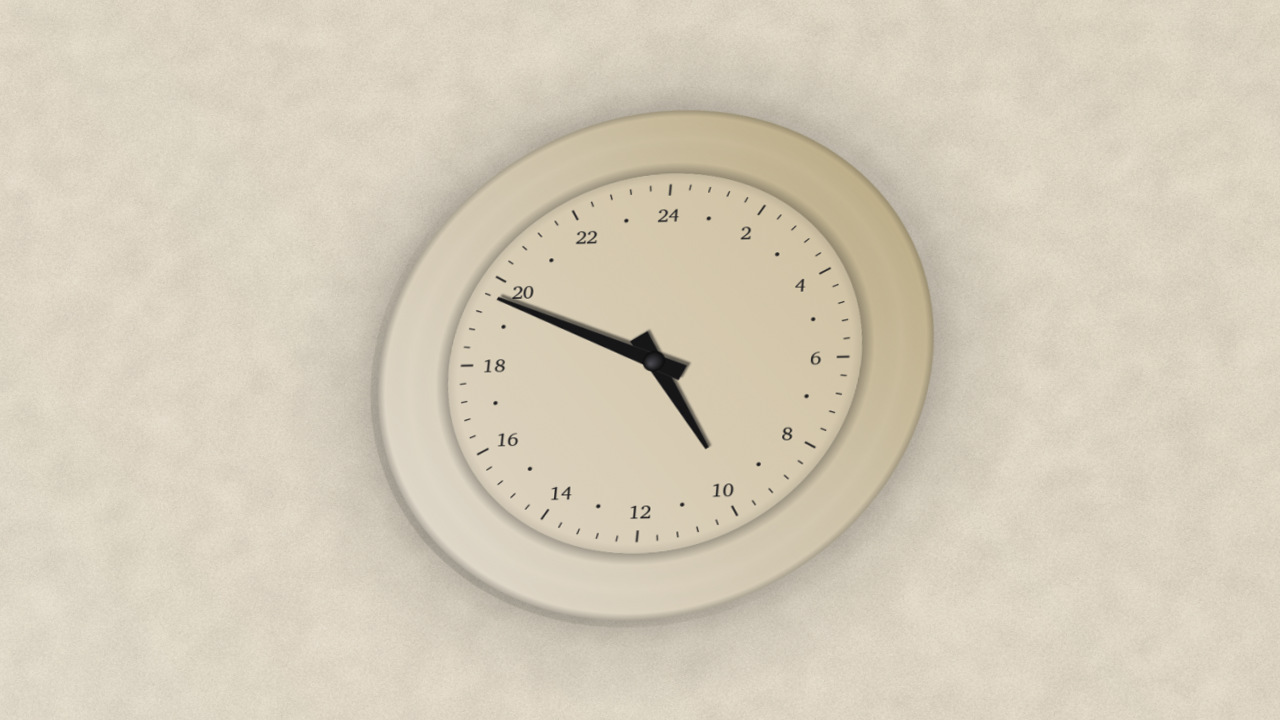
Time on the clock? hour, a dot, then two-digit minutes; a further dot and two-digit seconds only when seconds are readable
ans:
9.49
